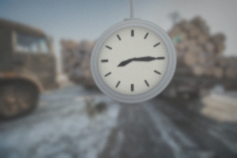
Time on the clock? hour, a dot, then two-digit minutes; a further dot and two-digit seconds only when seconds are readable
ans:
8.15
